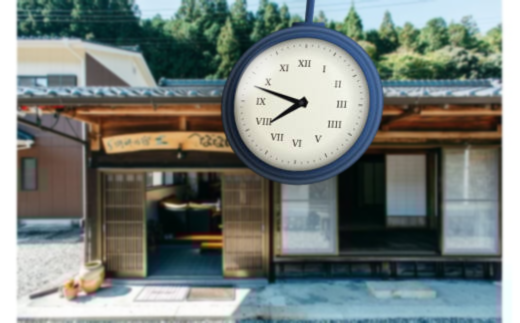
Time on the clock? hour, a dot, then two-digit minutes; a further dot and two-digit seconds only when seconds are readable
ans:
7.48
